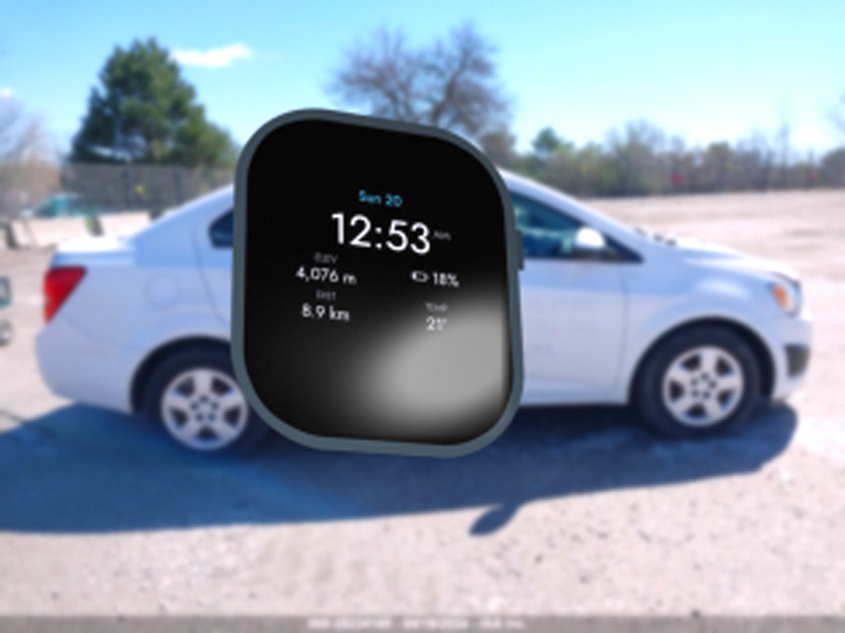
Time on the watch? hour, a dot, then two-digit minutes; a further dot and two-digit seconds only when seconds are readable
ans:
12.53
